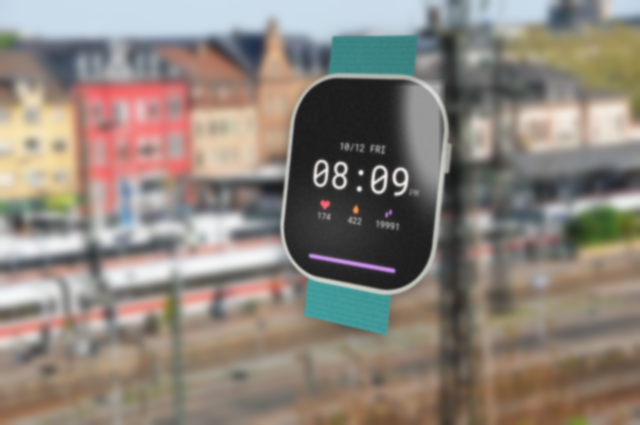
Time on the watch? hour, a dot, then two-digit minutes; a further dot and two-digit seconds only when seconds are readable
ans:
8.09
